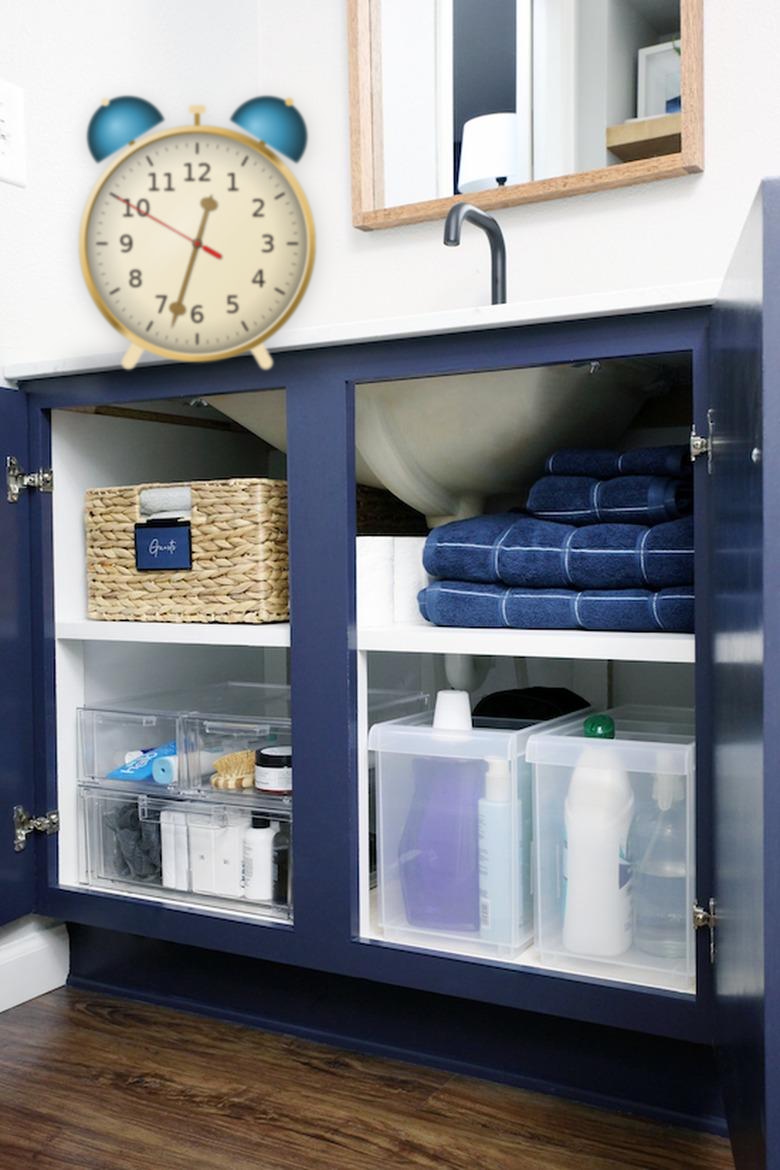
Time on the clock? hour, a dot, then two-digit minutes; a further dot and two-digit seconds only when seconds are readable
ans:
12.32.50
